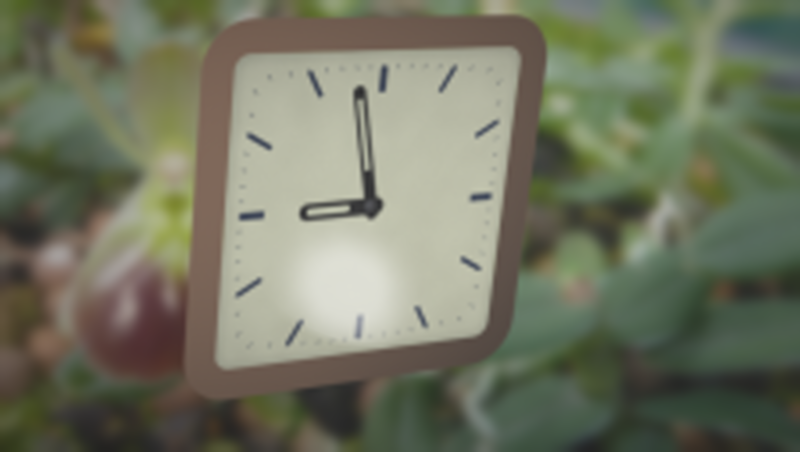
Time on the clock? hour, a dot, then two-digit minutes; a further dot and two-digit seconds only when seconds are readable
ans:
8.58
